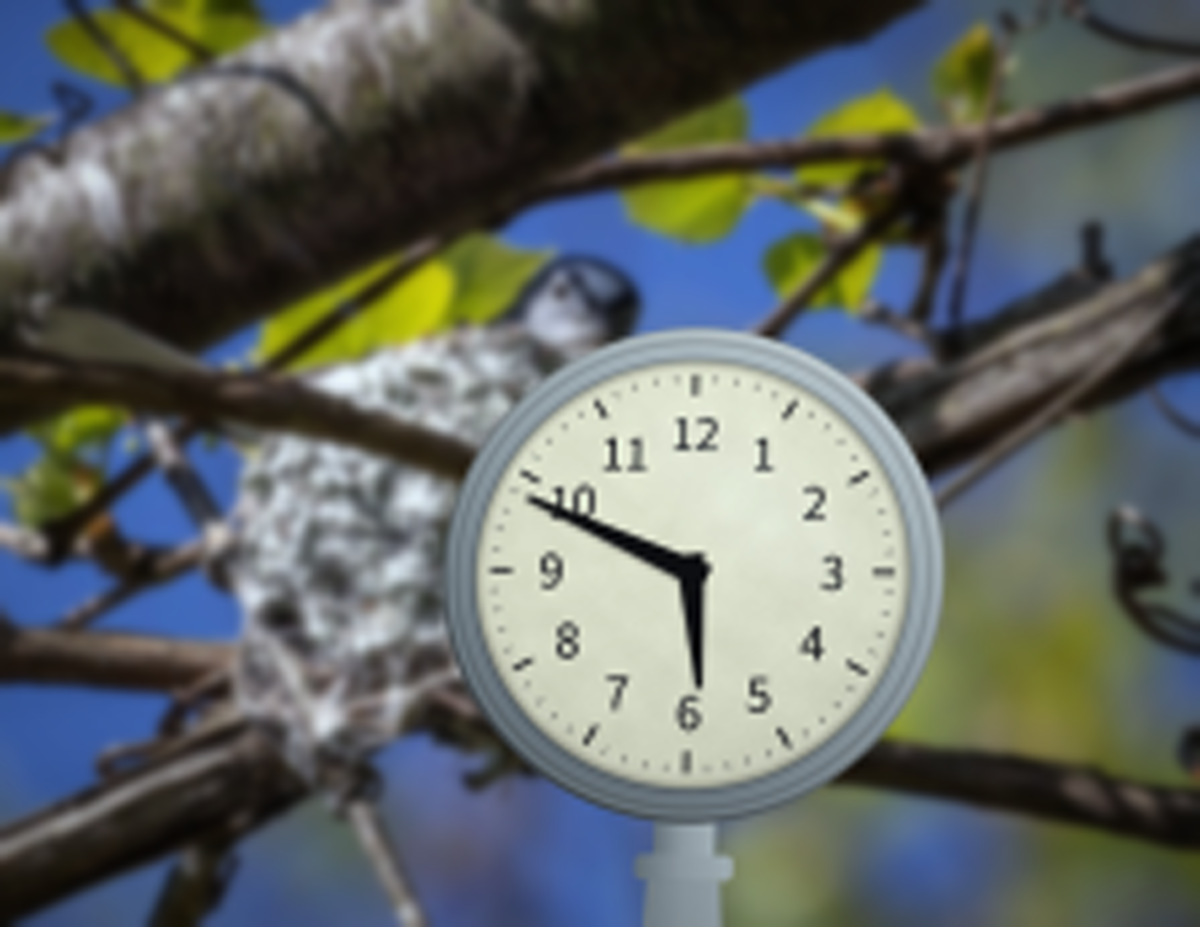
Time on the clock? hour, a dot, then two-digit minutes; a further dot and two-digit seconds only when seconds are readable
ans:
5.49
